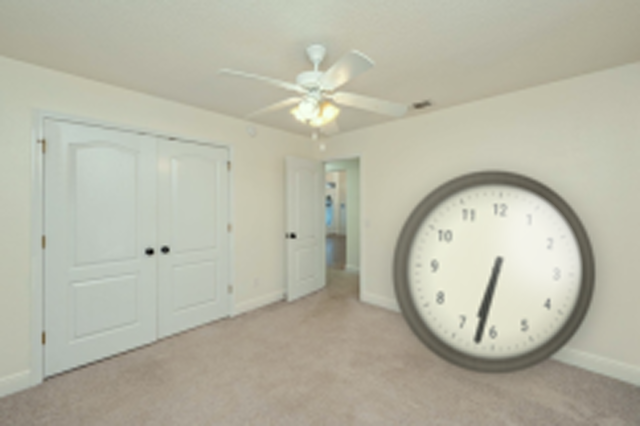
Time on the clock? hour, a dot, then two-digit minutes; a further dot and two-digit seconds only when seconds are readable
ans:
6.32
